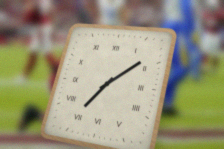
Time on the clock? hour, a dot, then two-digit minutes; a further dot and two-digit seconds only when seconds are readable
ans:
7.08
